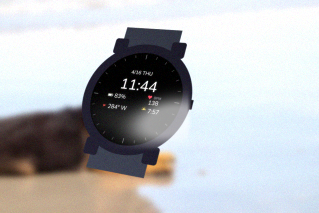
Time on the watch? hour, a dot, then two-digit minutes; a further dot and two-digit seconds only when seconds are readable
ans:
11.44
